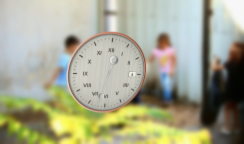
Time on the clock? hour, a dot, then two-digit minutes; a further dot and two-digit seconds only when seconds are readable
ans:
12.32
